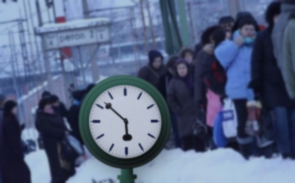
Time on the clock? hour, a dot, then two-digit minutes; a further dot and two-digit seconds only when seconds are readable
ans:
5.52
